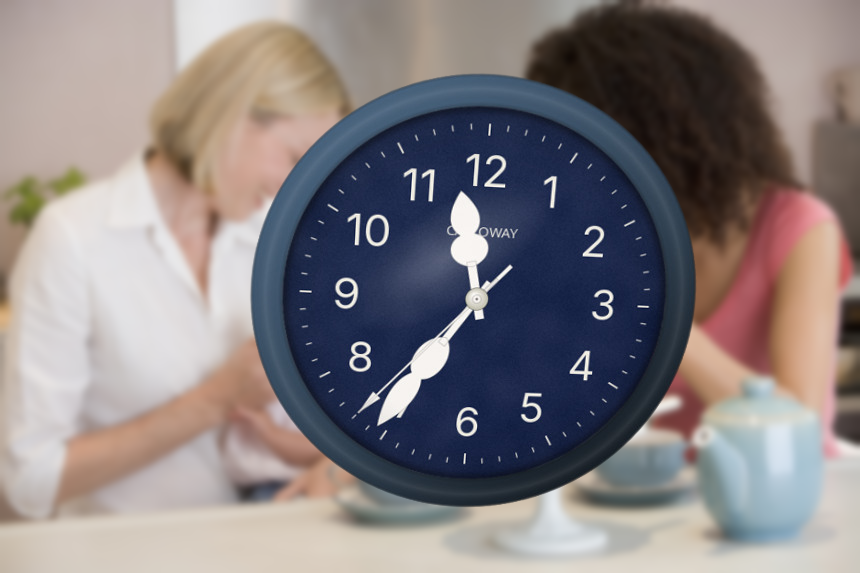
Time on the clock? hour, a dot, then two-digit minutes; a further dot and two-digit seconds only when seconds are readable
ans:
11.35.37
